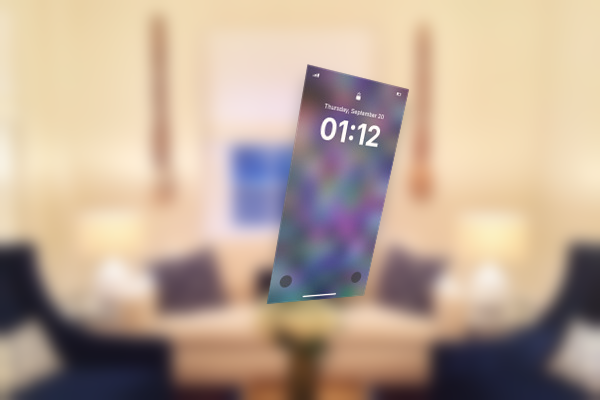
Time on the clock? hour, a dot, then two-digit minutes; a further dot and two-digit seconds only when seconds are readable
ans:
1.12
